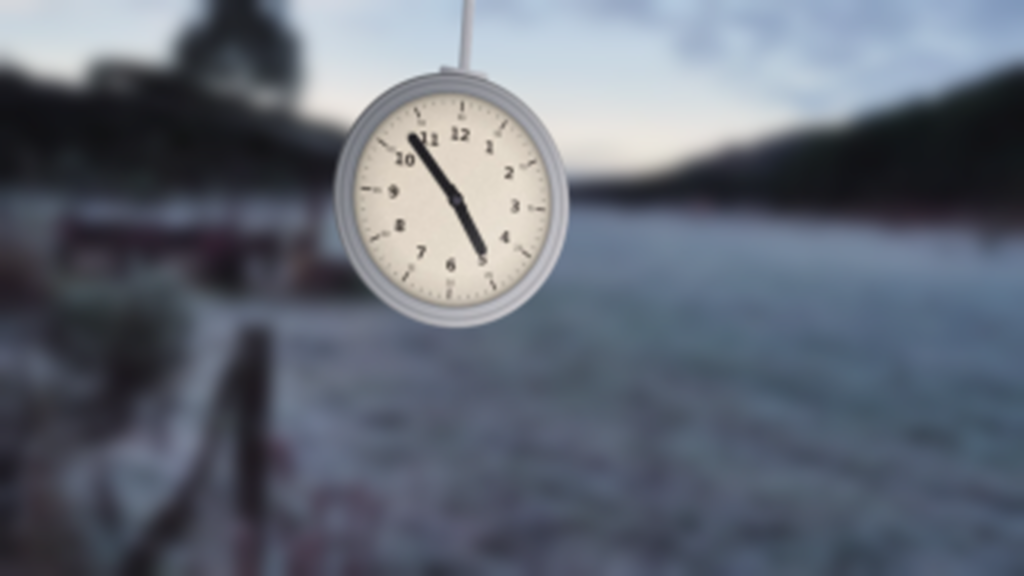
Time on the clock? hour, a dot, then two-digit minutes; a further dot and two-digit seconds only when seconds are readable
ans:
4.53
